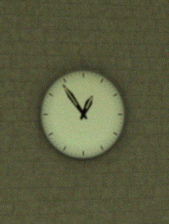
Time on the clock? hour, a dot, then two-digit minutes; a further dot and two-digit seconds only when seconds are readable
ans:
12.54
